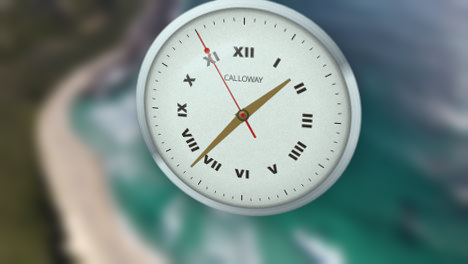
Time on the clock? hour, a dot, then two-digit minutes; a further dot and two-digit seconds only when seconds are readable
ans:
1.36.55
